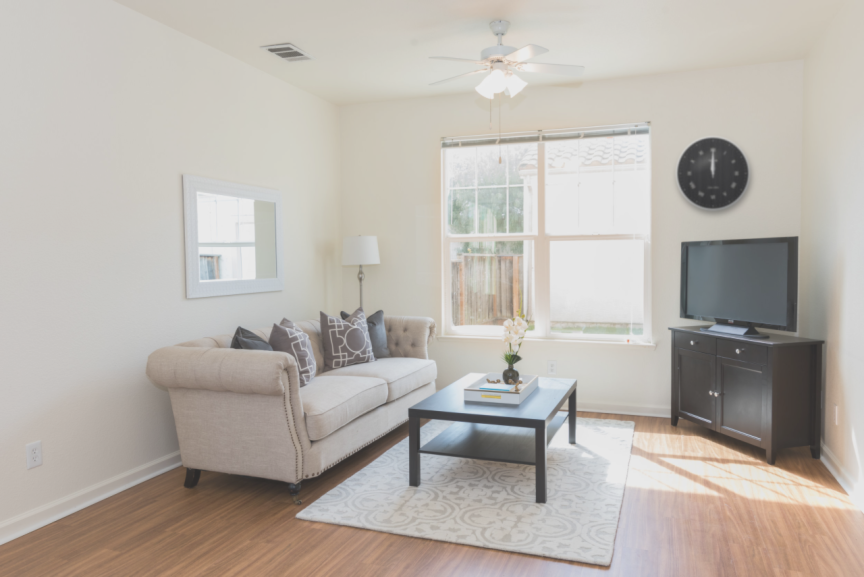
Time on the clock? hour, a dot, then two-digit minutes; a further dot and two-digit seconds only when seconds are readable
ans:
12.00
